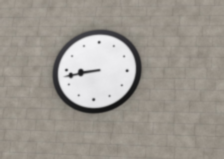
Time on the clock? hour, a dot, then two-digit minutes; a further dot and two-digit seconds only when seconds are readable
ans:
8.43
